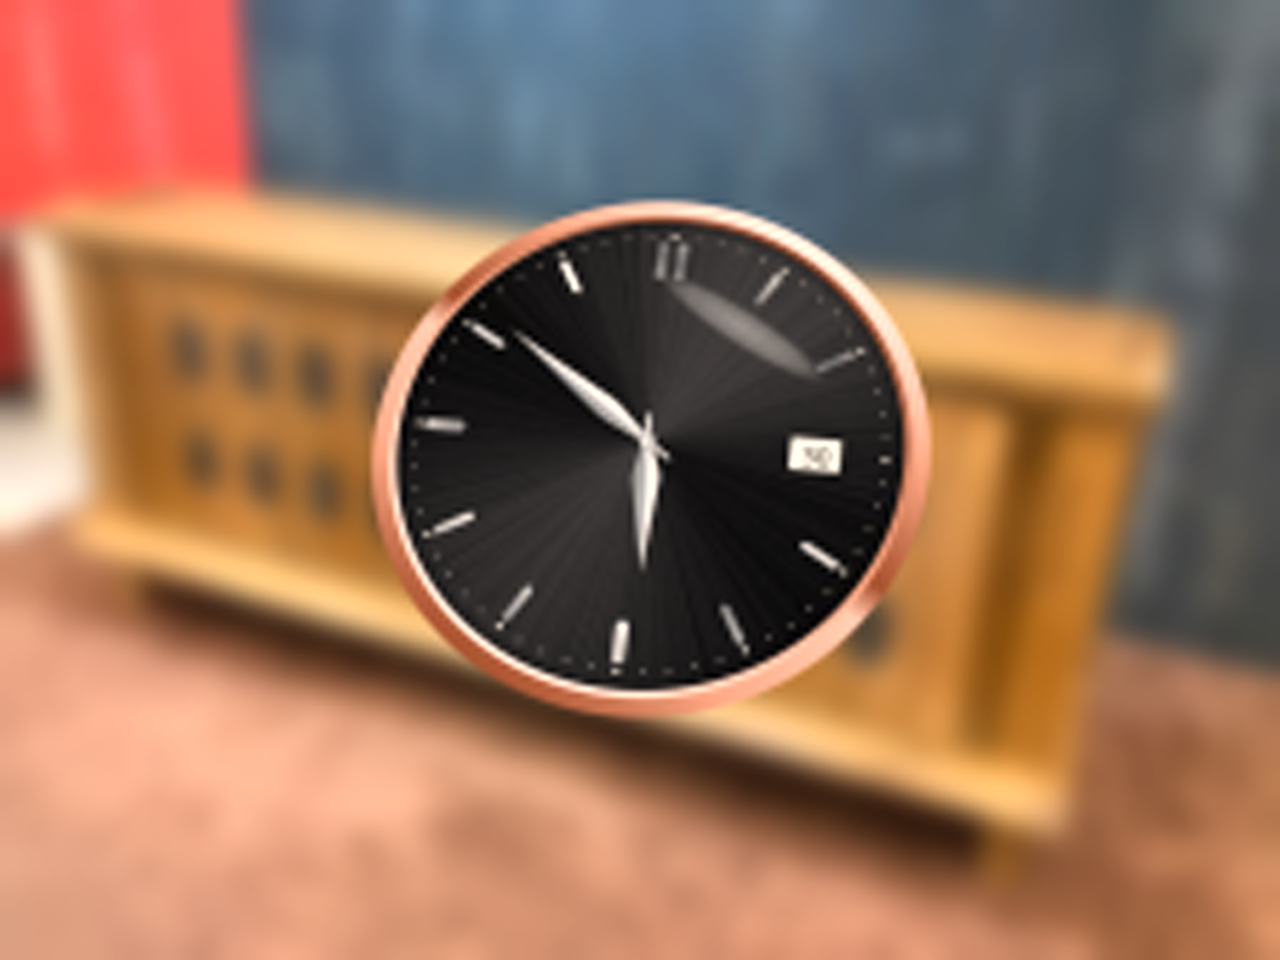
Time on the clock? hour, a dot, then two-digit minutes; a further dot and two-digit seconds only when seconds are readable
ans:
5.51
